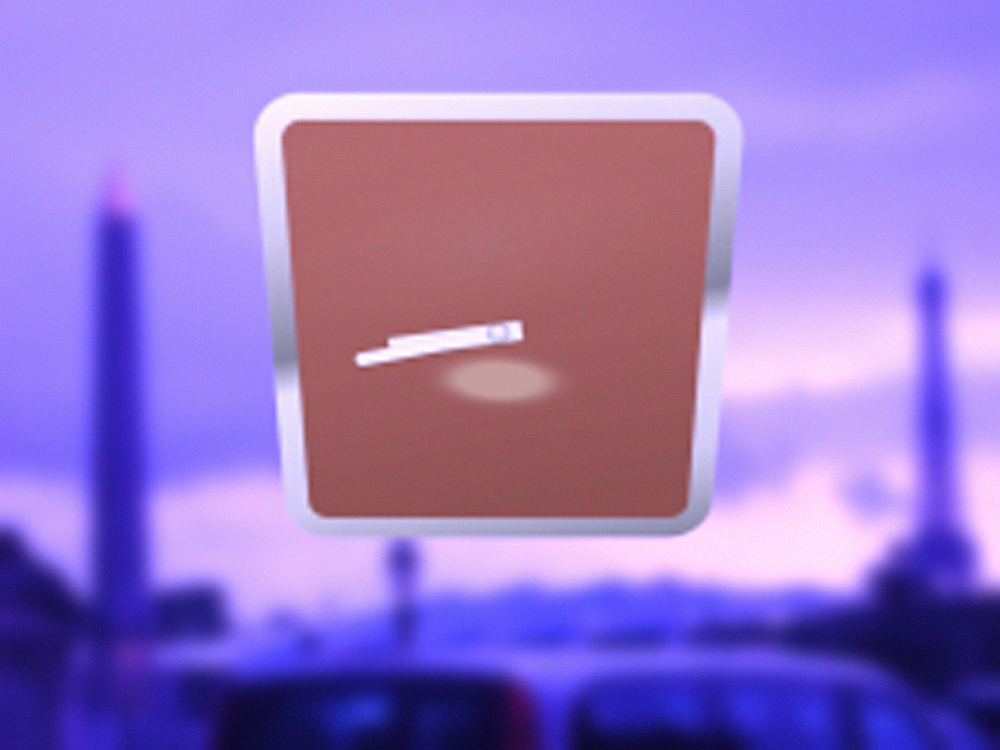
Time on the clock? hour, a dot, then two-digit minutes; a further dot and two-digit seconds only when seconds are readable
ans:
8.43
